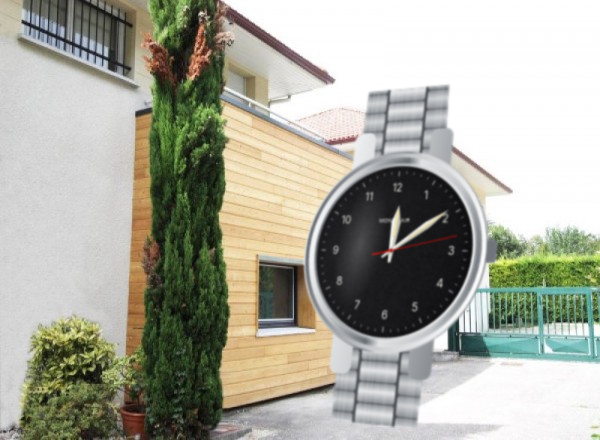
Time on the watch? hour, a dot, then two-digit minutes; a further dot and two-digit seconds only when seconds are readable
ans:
12.09.13
